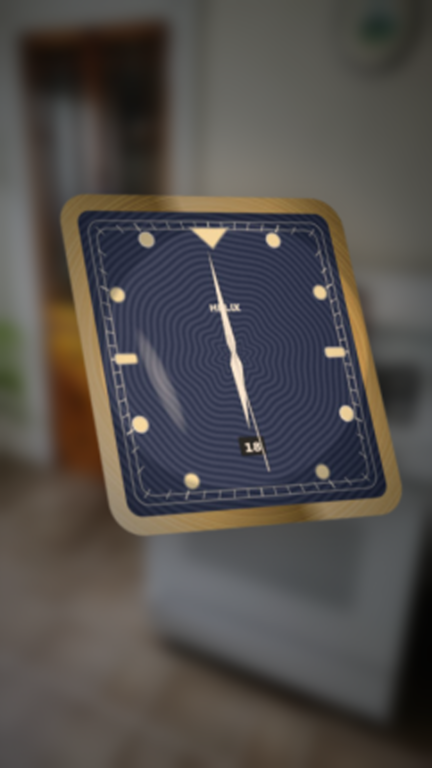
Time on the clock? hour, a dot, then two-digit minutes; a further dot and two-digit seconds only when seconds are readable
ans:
5.59.29
